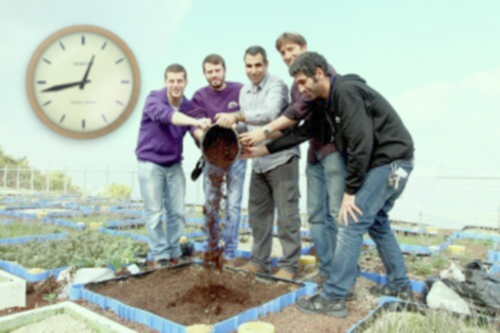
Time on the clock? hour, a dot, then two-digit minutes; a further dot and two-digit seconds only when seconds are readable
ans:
12.43
